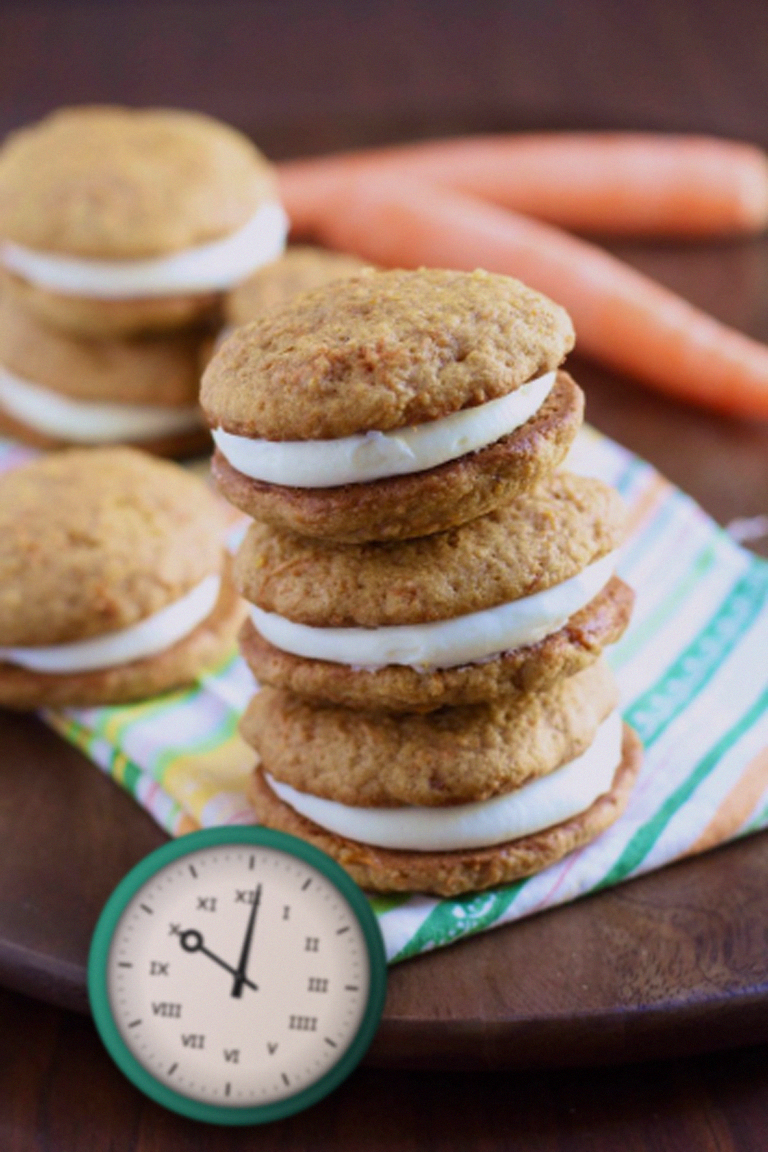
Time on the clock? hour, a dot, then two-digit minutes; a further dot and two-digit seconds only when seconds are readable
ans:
10.01
